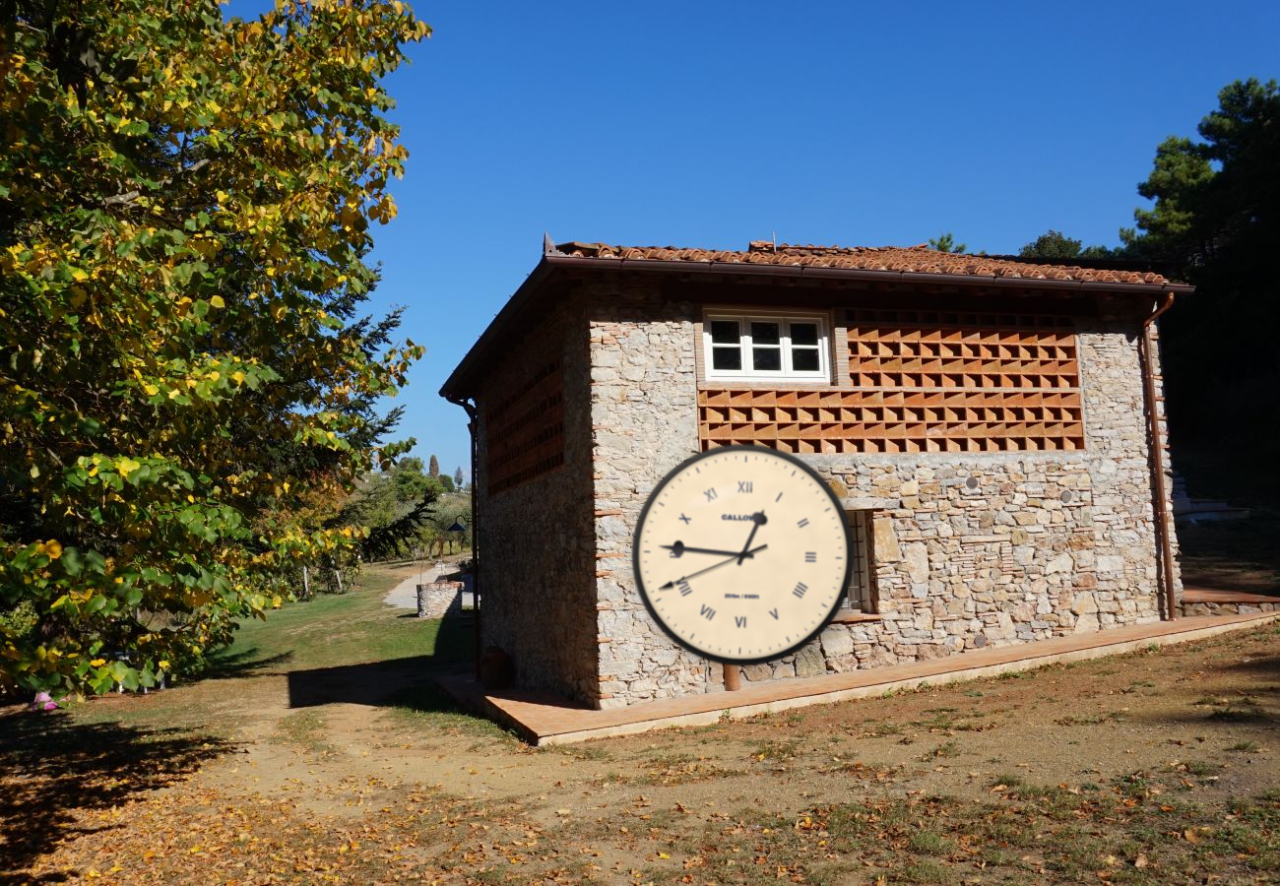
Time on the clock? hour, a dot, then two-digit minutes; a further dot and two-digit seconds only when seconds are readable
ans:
12.45.41
